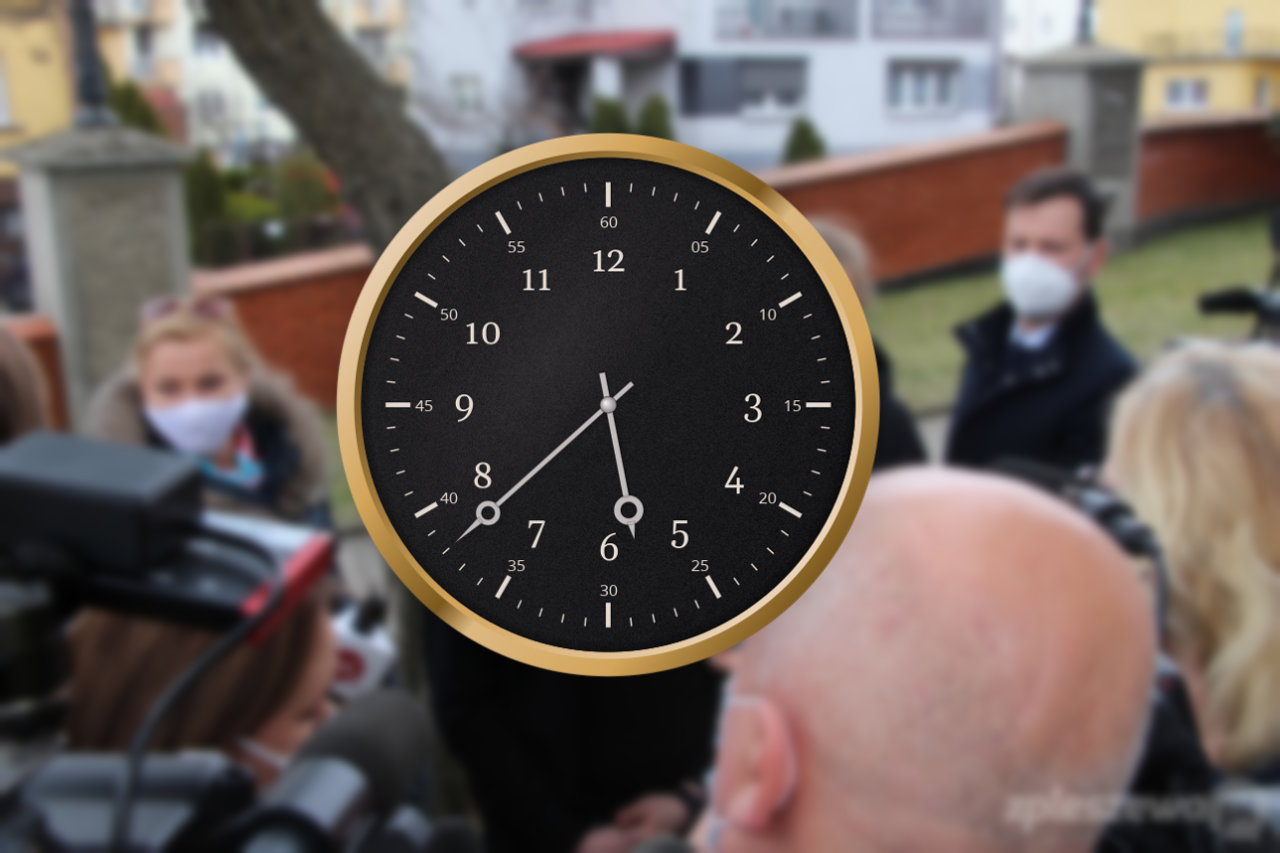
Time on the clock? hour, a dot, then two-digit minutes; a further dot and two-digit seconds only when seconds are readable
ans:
5.38
